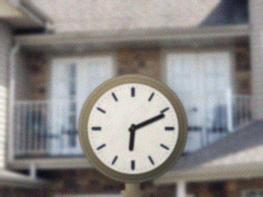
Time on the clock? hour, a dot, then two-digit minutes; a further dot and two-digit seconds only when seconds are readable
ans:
6.11
